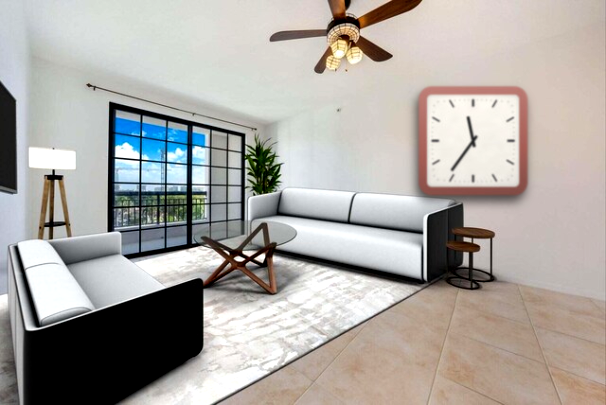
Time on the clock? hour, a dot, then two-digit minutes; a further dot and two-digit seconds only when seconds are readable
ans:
11.36
